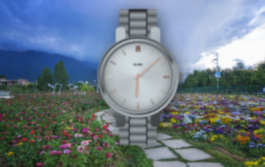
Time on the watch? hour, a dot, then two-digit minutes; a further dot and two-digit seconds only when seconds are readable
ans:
6.08
